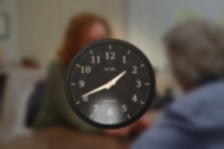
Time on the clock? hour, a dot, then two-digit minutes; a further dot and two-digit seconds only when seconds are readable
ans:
1.41
